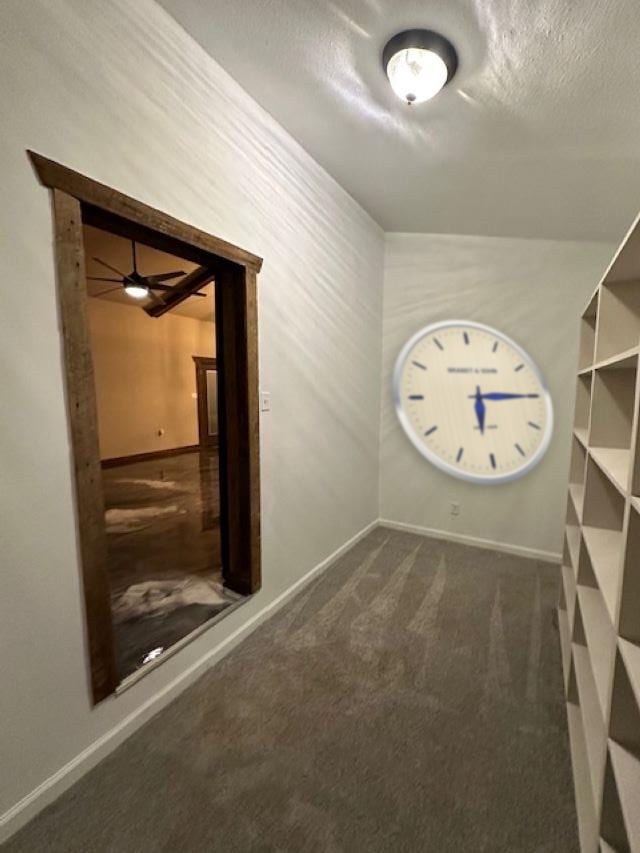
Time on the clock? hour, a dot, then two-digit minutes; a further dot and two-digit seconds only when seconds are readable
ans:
6.15
